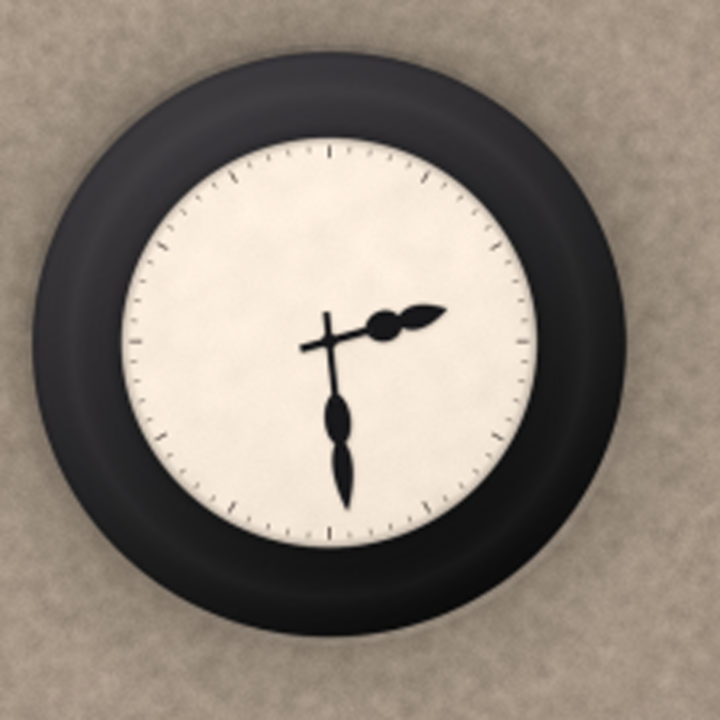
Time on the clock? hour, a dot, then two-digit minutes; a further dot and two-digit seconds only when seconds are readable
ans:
2.29
